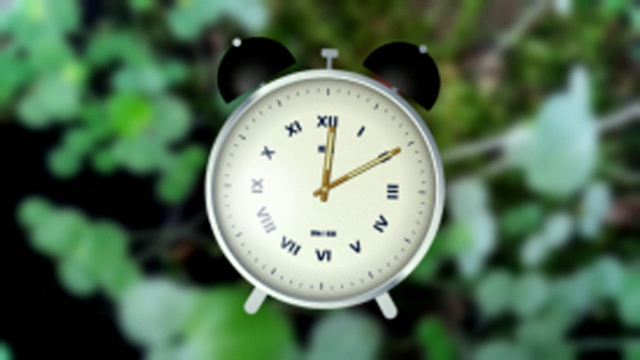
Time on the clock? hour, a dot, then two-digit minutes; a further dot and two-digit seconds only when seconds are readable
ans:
12.10
